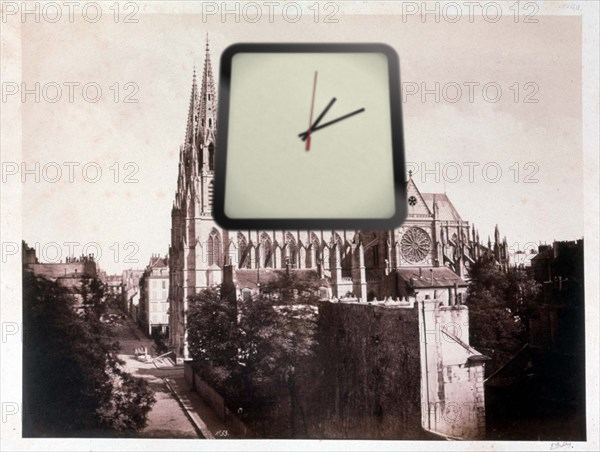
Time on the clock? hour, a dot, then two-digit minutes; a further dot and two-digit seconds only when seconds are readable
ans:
1.11.01
